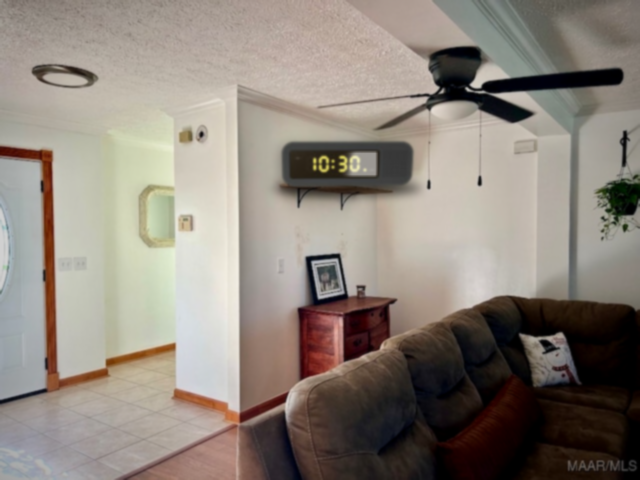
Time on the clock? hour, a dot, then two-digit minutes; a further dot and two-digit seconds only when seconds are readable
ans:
10.30
